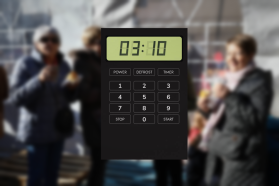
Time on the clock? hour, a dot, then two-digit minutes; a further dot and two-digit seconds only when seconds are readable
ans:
3.10
